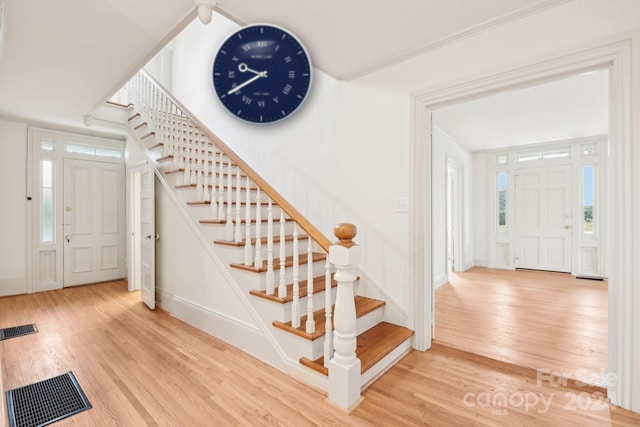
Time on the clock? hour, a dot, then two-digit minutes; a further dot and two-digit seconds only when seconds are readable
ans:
9.40
